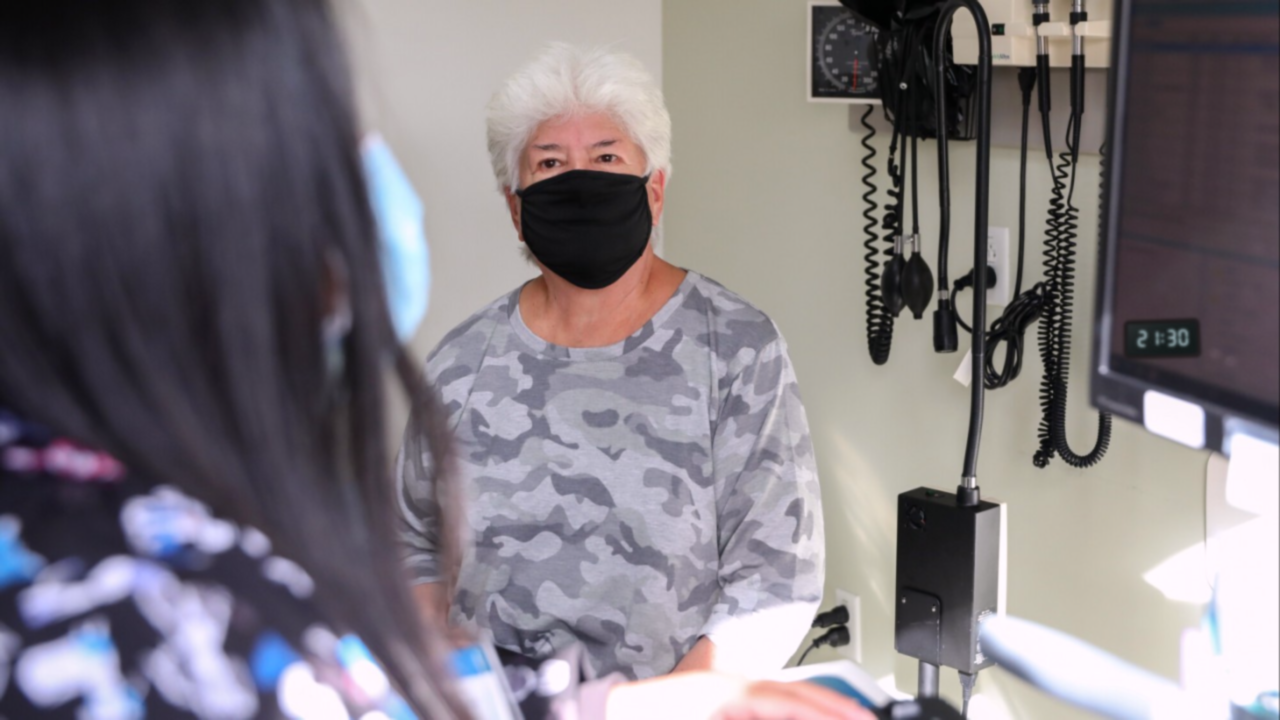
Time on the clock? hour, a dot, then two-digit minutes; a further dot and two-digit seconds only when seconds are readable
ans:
21.30
